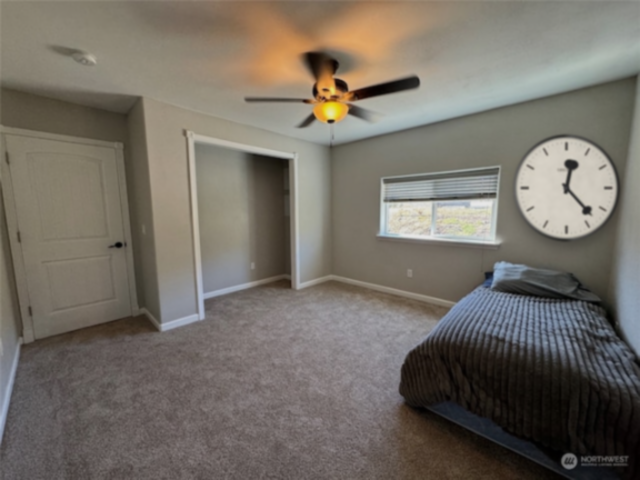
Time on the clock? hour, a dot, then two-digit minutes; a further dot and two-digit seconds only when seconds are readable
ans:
12.23
